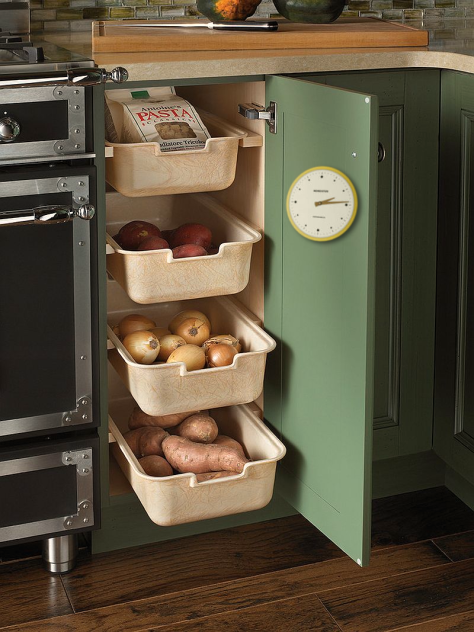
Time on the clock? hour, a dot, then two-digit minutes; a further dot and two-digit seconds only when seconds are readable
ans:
2.14
